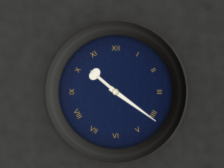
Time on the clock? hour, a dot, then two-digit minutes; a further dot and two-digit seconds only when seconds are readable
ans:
10.21
